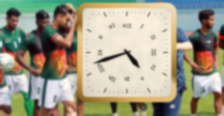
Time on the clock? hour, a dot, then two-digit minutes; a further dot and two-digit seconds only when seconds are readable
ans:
4.42
